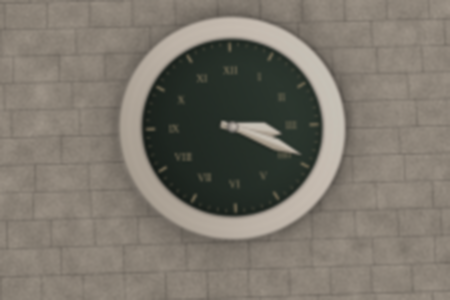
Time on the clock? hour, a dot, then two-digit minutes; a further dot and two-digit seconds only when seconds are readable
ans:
3.19
